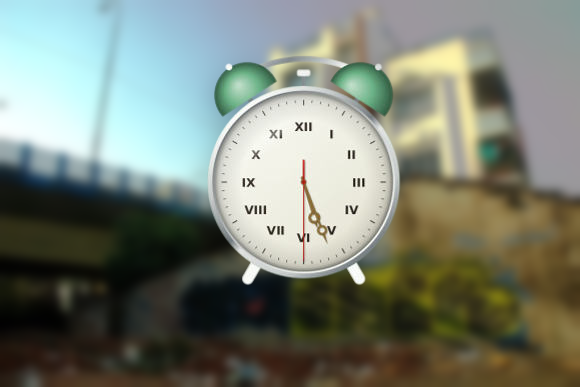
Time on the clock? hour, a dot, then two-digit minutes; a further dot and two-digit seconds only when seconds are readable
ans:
5.26.30
